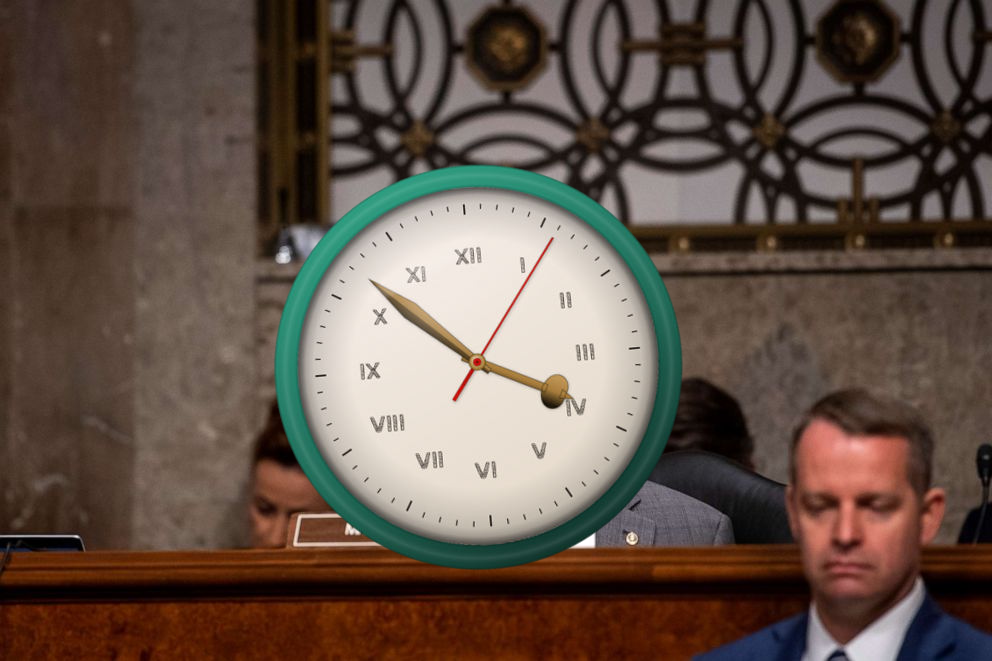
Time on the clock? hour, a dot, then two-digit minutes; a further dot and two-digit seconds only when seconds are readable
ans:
3.52.06
